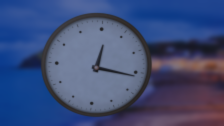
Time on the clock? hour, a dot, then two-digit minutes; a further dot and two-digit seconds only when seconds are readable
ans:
12.16
